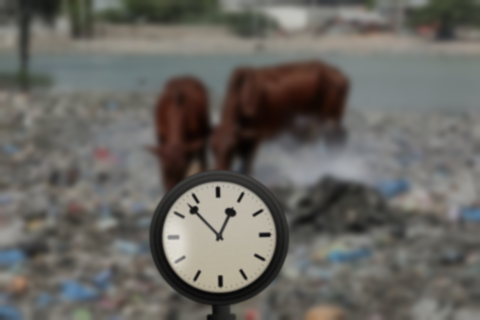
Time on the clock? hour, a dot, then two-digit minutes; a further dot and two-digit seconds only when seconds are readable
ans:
12.53
